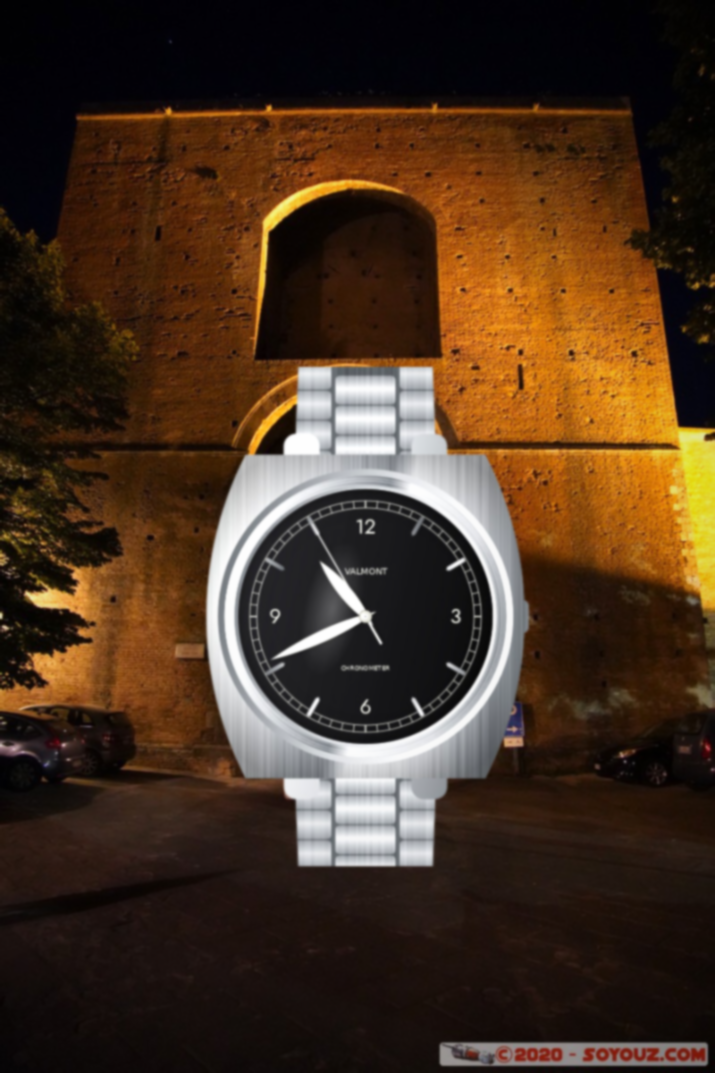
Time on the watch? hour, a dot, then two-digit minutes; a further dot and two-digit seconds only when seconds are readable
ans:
10.40.55
